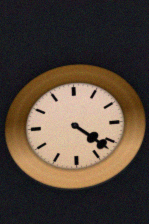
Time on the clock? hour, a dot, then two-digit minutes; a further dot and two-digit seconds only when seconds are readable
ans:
4.22
